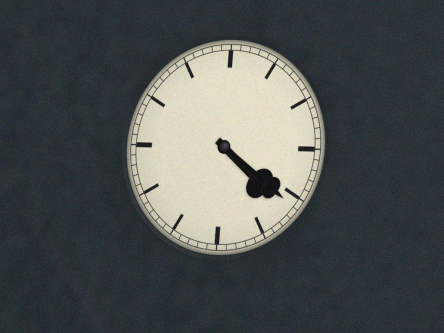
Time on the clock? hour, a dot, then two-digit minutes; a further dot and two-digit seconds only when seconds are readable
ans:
4.21
